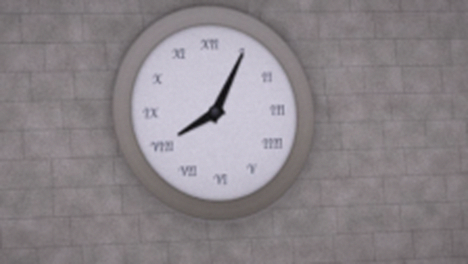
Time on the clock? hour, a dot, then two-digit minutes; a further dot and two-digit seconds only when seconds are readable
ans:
8.05
